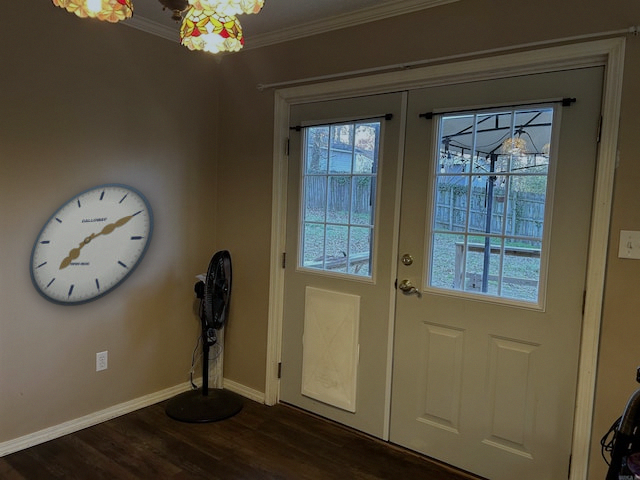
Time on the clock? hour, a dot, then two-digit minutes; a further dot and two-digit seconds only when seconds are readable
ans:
7.10
